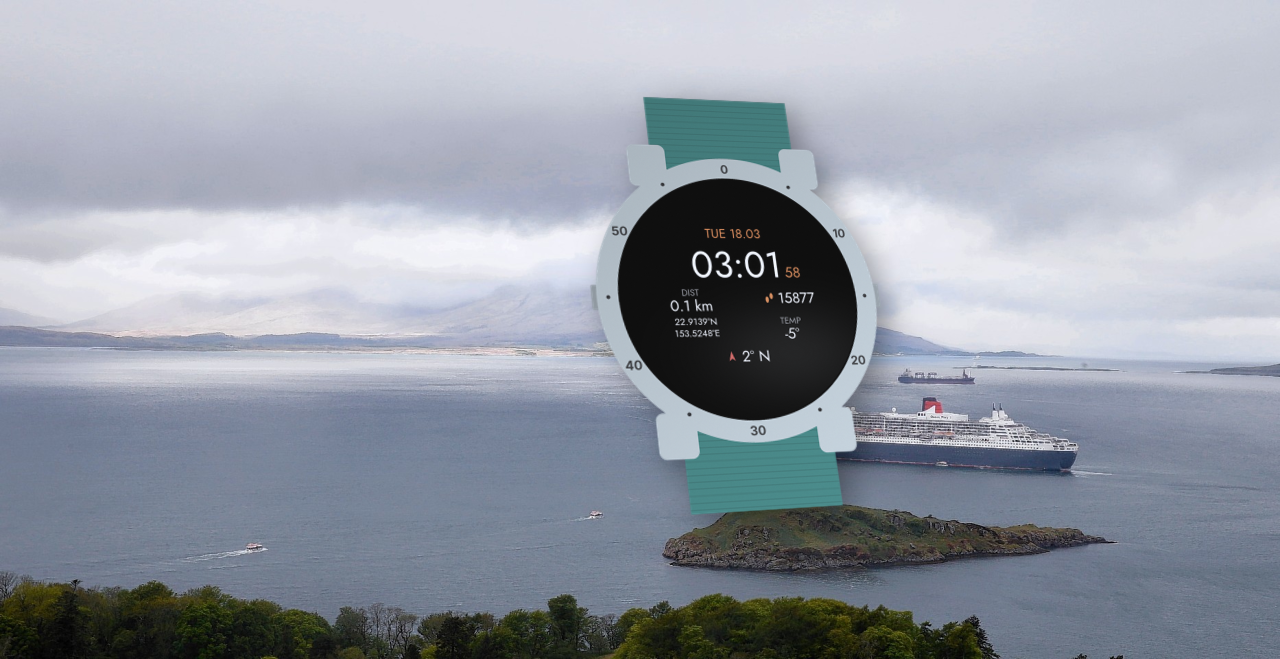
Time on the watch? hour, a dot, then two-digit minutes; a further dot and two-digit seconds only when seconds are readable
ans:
3.01.58
